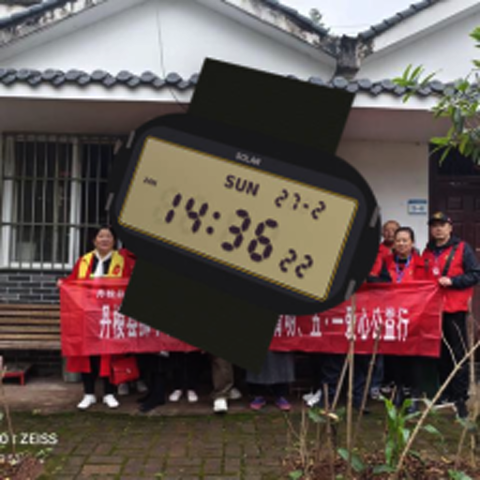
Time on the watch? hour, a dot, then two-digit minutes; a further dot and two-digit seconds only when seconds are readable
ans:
14.36.22
